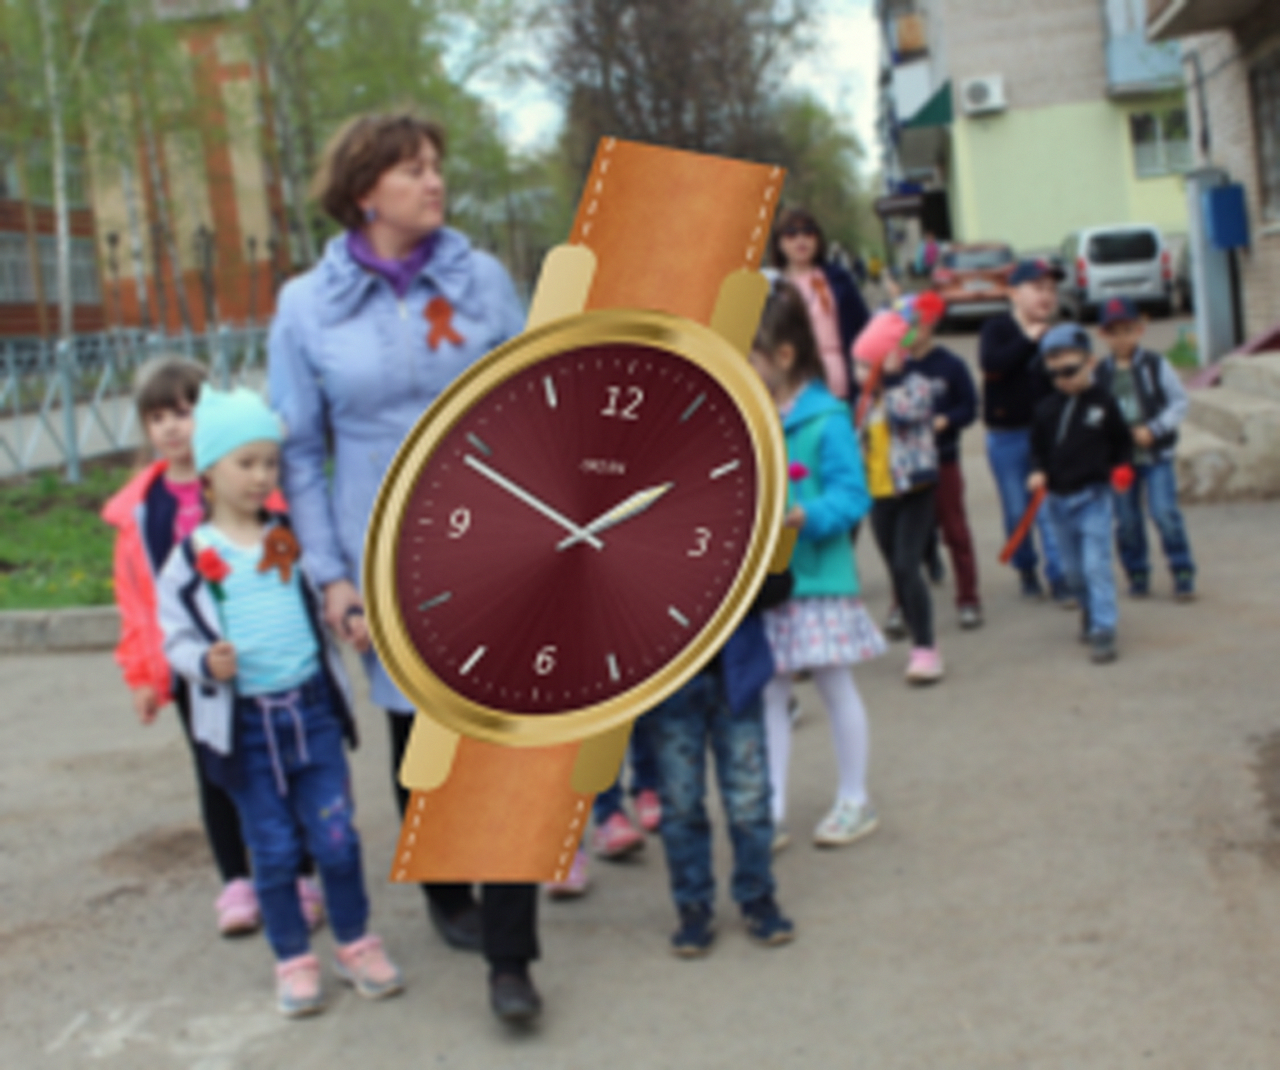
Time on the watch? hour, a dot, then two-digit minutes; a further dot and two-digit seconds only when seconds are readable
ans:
1.49
